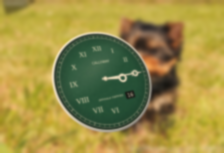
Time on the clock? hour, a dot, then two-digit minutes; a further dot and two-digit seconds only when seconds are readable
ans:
3.15
